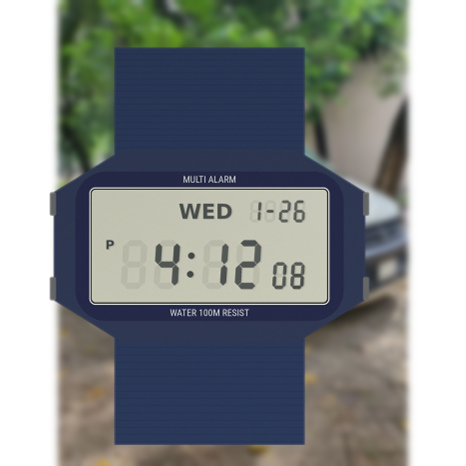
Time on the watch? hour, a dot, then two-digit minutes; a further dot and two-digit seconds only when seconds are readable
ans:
4.12.08
